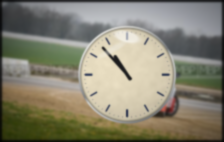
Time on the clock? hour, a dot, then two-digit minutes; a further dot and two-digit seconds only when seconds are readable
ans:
10.53
